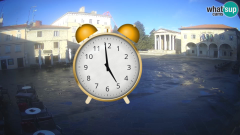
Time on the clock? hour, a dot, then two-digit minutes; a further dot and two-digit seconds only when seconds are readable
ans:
4.59
